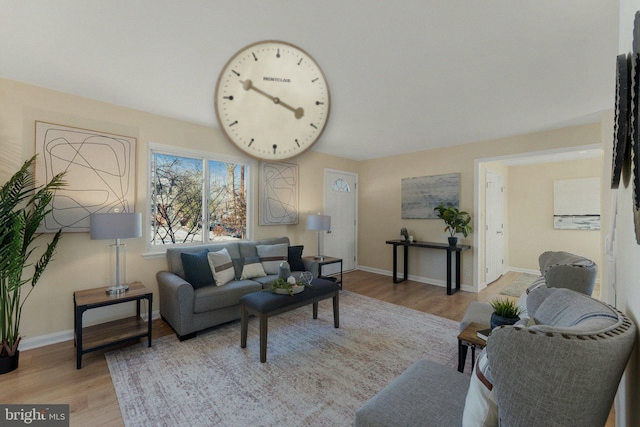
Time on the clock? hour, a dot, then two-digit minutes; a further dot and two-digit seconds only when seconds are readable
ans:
3.49
